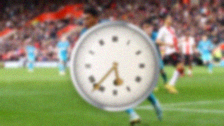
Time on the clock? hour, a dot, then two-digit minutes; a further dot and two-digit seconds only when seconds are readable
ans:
5.37
